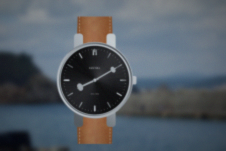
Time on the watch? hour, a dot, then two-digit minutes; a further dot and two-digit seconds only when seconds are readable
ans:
8.10
